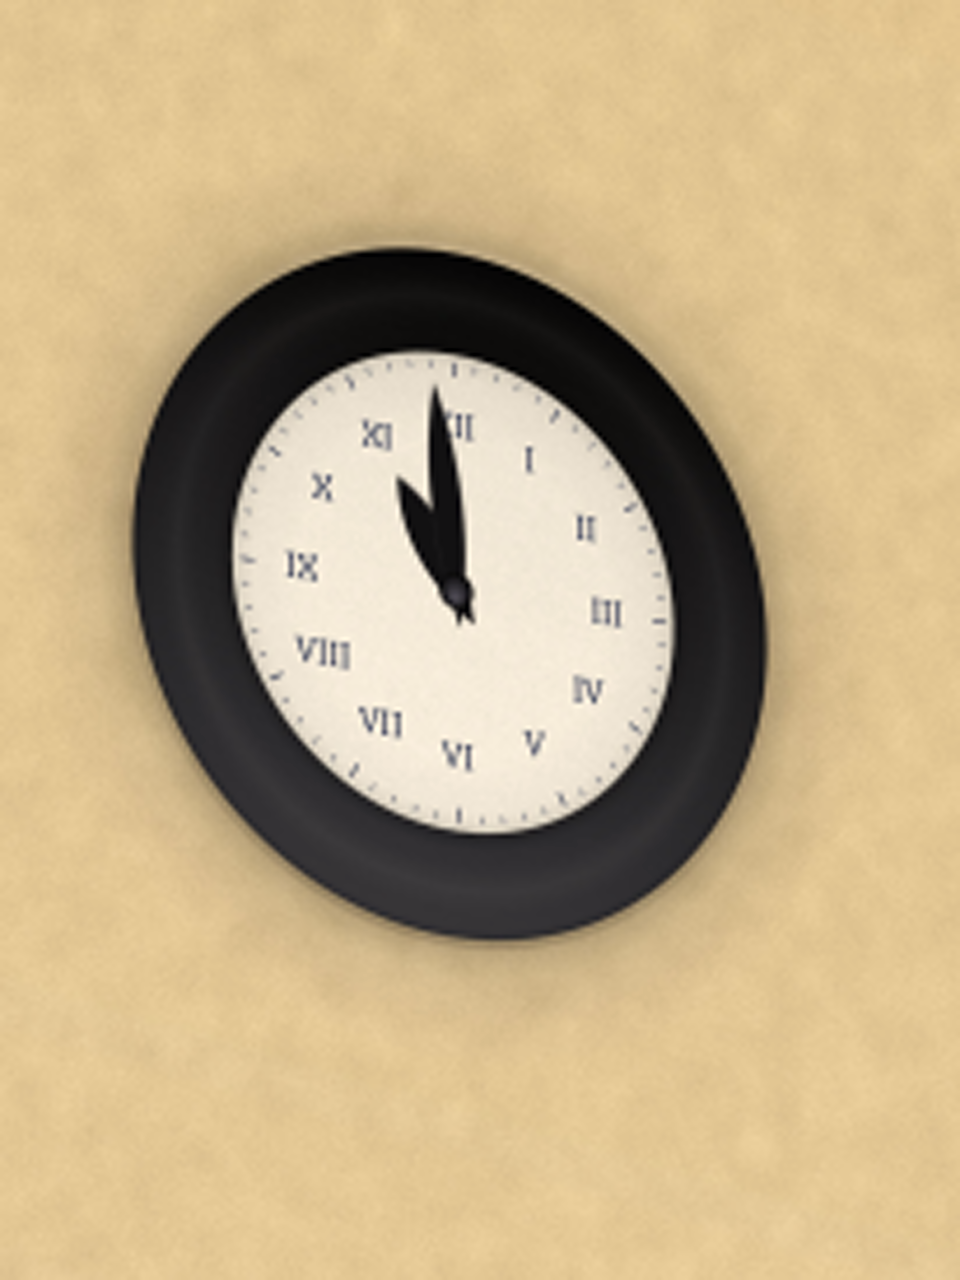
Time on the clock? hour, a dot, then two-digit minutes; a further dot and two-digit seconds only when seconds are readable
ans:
10.59
